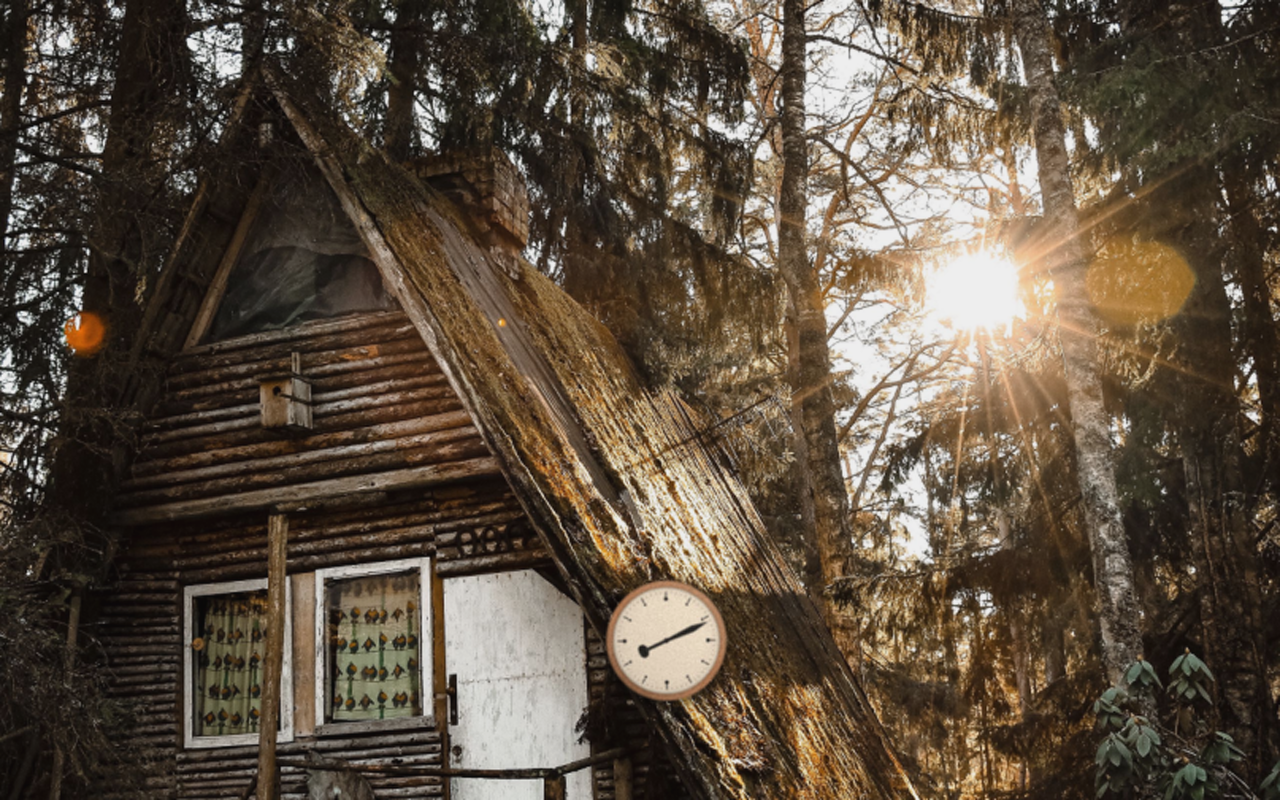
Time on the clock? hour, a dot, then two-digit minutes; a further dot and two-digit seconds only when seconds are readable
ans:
8.11
